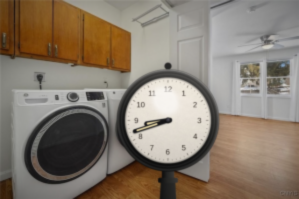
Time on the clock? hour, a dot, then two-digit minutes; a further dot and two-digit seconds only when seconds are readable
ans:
8.42
